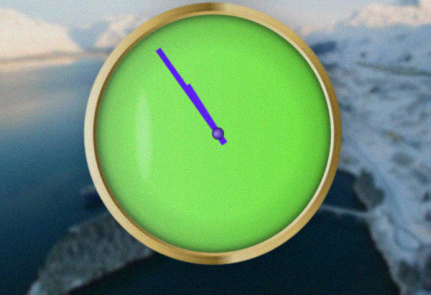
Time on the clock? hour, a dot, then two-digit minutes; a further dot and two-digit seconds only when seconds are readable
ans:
10.54
